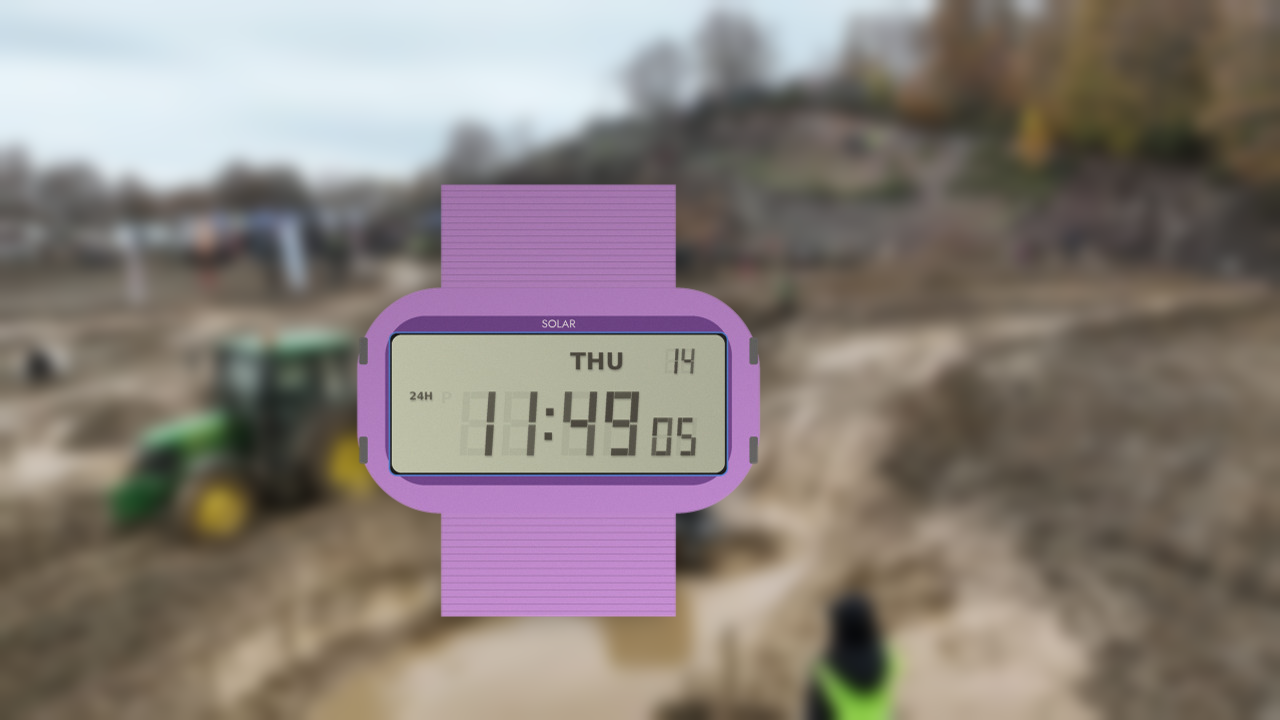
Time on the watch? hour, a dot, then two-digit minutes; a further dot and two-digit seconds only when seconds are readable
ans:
11.49.05
